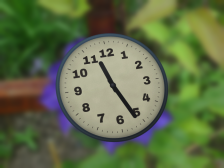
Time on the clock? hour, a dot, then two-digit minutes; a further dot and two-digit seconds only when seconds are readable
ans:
11.26
